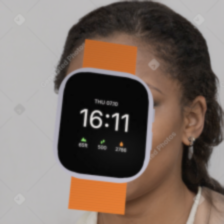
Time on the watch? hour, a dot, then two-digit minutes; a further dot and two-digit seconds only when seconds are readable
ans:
16.11
